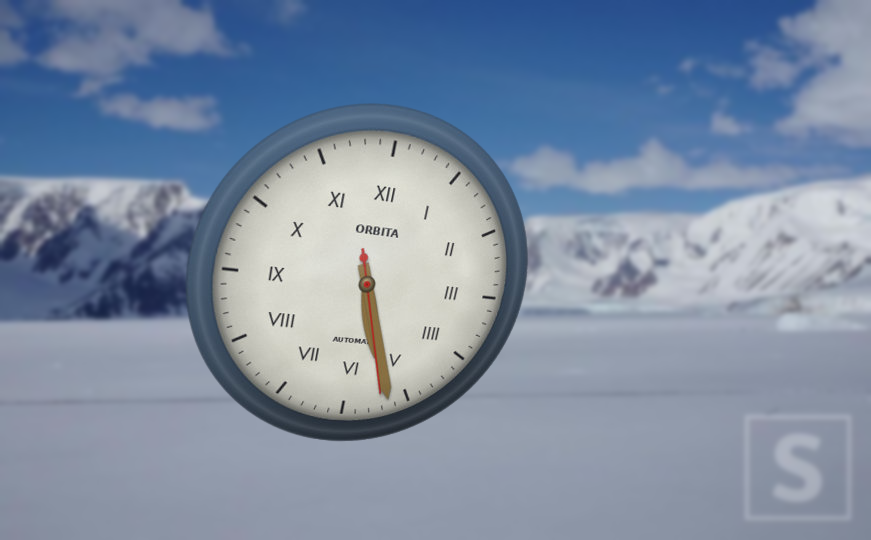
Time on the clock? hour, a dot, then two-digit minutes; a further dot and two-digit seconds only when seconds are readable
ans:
5.26.27
